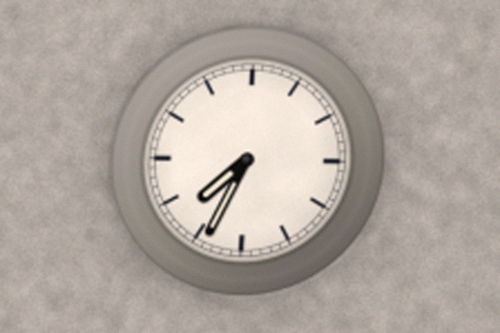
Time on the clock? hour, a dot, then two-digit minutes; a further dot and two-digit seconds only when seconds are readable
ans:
7.34
